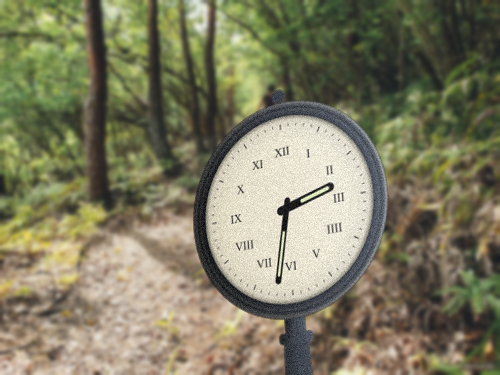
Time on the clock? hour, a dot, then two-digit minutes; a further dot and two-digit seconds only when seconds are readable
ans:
2.32
